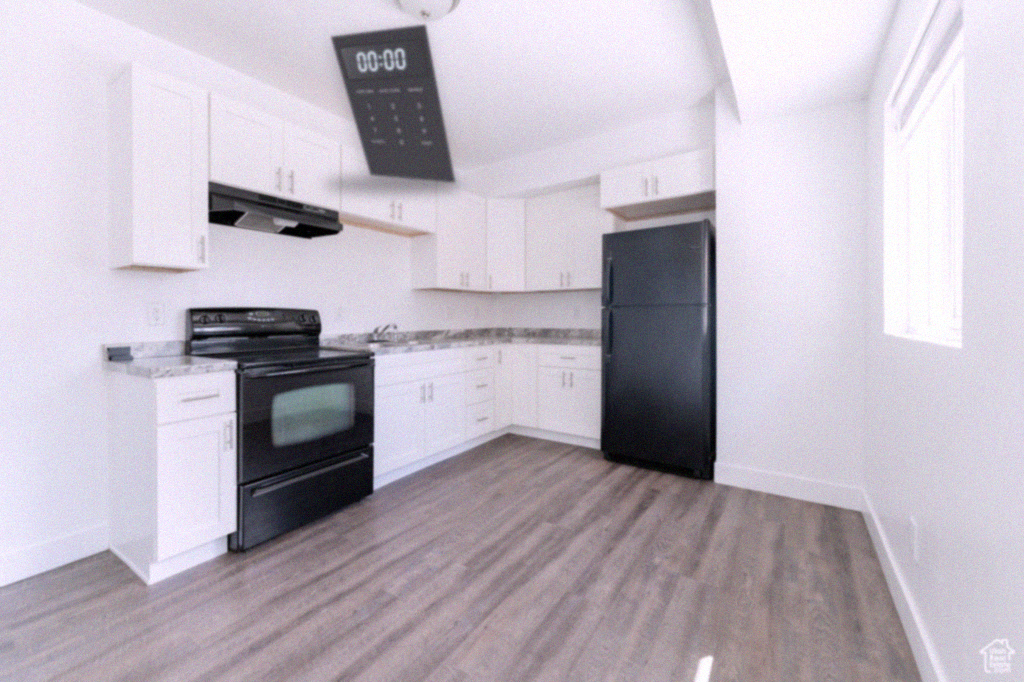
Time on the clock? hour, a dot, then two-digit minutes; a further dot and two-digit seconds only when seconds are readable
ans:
0.00
